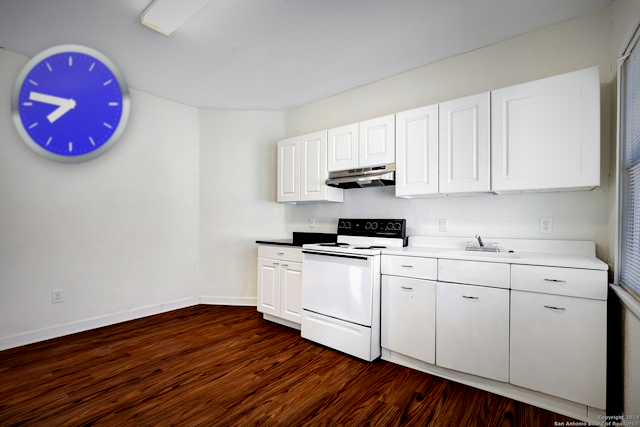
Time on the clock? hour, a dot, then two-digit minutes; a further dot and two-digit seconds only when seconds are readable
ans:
7.47
